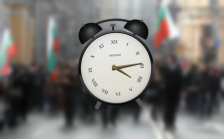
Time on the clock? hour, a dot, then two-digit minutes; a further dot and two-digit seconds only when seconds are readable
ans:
4.14
